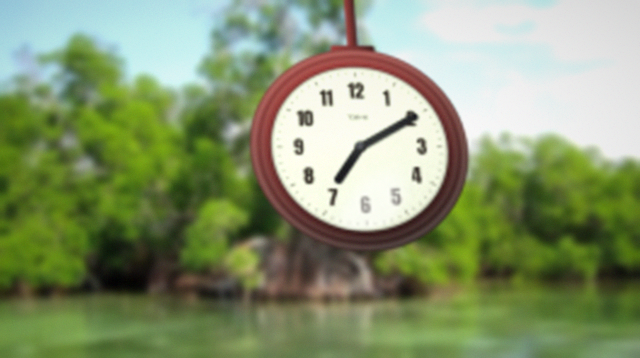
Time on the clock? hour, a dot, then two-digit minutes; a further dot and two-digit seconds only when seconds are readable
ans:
7.10
